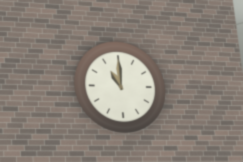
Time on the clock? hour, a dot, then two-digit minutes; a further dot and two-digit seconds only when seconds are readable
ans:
11.00
